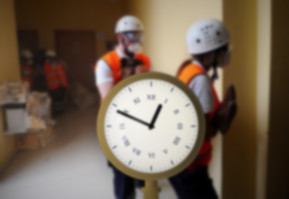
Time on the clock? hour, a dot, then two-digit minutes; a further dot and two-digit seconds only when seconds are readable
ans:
12.49
